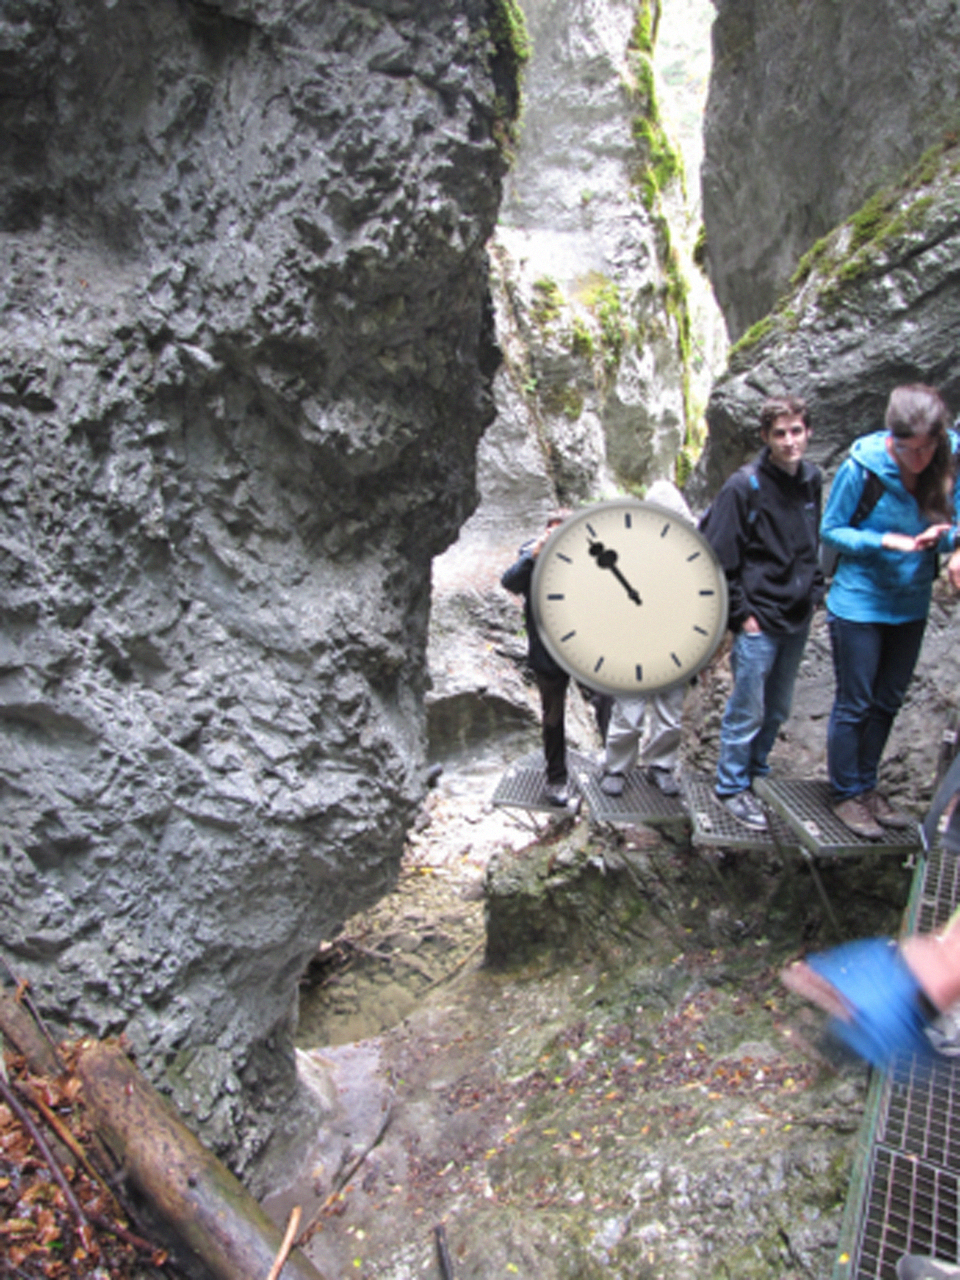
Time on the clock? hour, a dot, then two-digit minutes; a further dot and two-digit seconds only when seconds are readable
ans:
10.54
